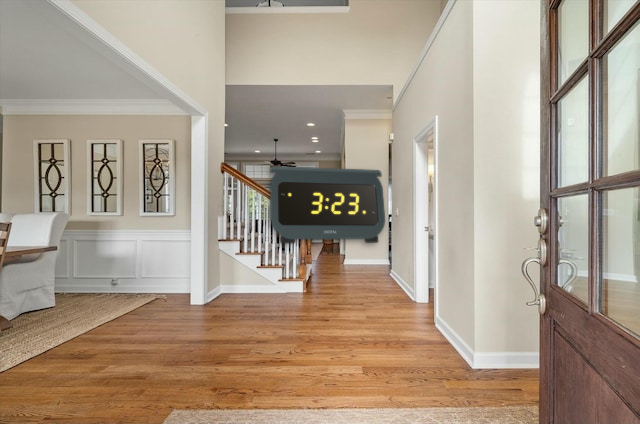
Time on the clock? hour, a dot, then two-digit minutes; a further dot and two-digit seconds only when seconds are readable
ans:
3.23
